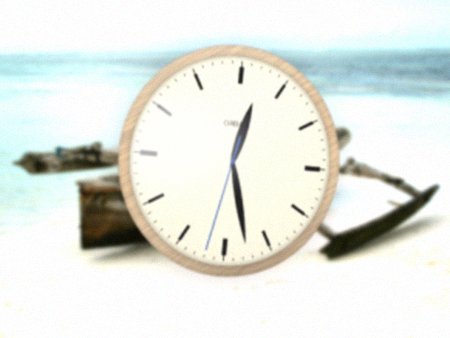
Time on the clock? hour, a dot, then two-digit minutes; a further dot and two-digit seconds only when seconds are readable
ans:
12.27.32
